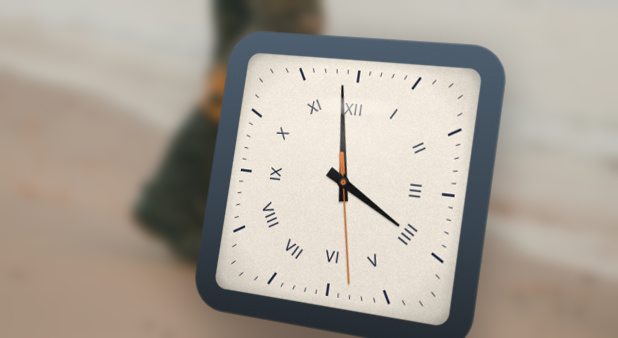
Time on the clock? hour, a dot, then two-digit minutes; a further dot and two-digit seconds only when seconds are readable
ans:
3.58.28
